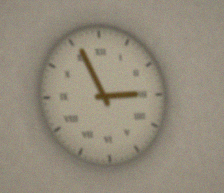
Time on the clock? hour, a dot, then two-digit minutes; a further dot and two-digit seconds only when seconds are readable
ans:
2.56
